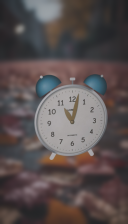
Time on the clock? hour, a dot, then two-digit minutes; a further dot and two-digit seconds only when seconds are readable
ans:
11.02
